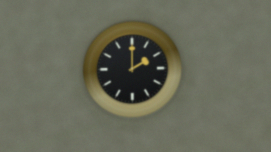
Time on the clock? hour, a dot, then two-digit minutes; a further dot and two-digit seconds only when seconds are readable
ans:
2.00
